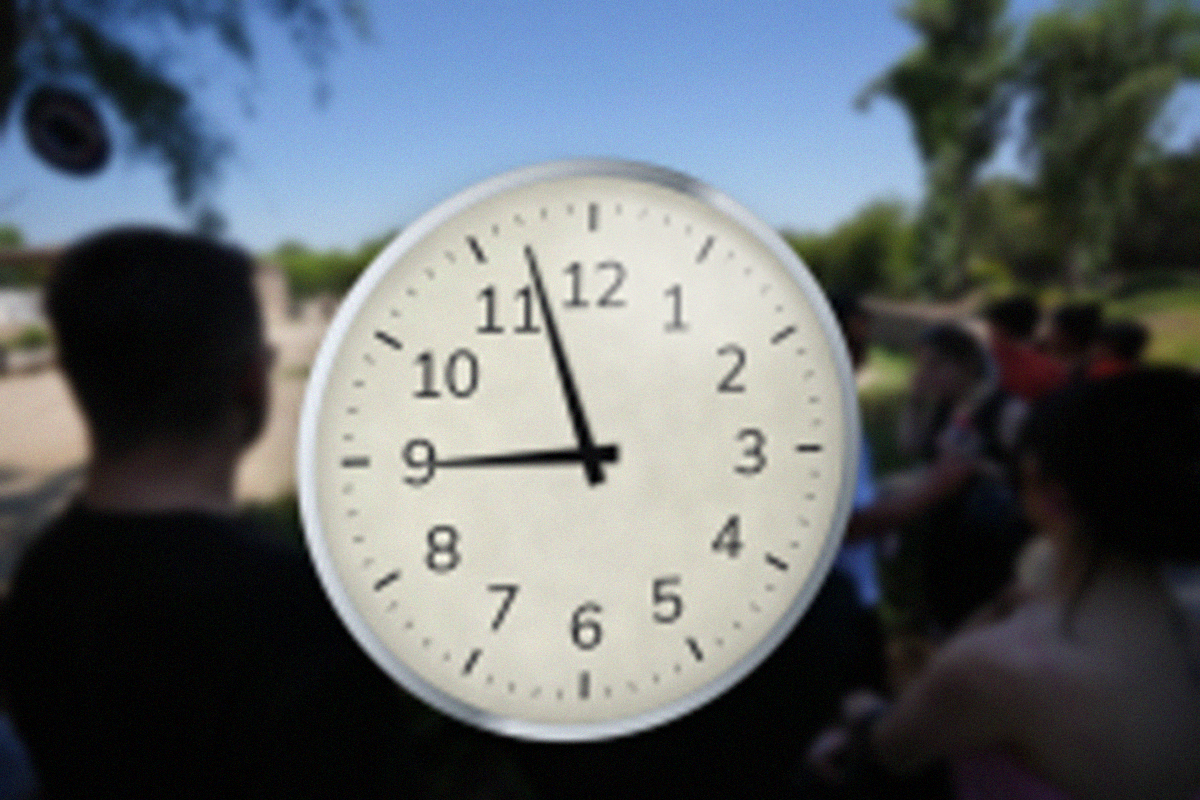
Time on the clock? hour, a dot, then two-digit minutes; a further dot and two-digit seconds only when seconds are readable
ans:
8.57
